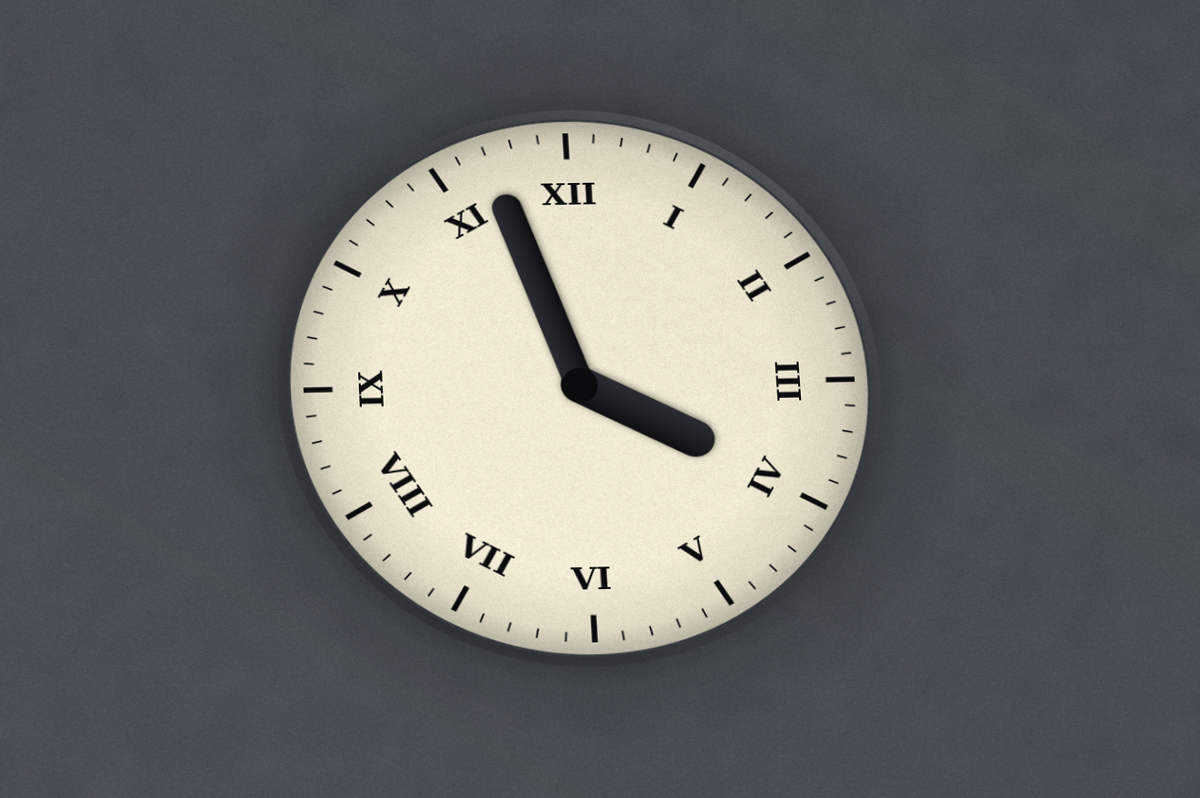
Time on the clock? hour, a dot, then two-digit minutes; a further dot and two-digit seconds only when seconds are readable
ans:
3.57
